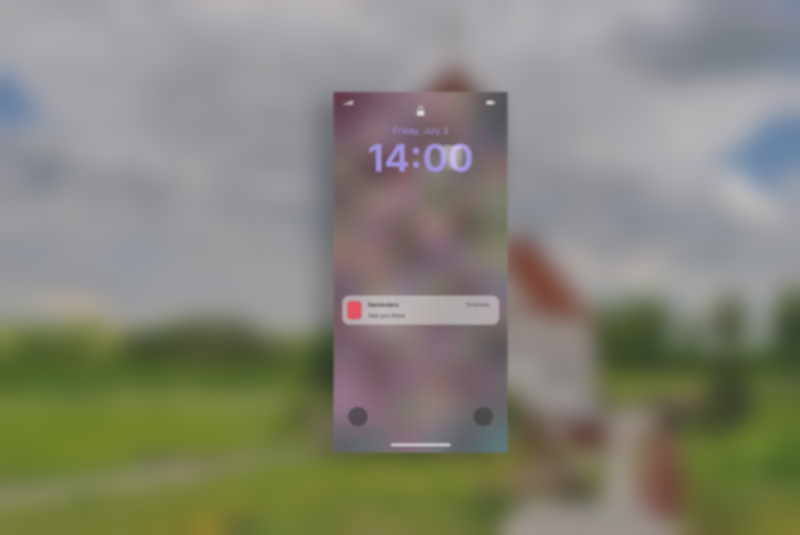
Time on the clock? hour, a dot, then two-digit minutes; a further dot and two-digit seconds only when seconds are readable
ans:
14.00
